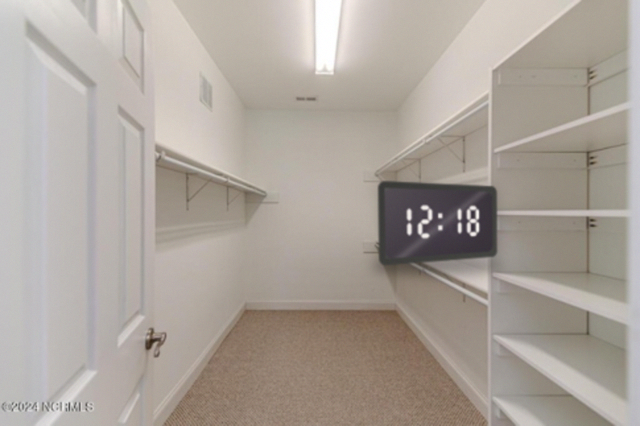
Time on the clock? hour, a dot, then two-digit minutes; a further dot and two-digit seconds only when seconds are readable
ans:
12.18
